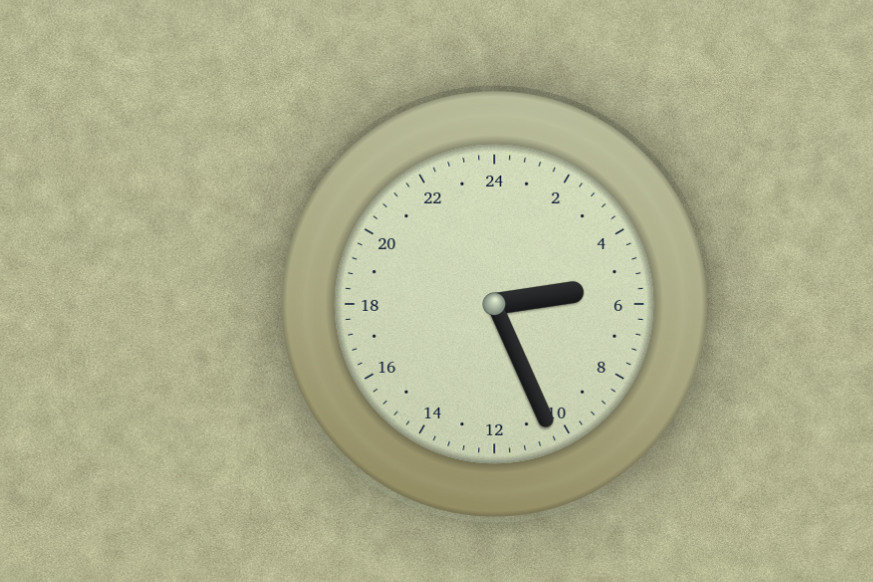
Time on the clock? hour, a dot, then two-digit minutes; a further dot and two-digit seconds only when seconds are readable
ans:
5.26
